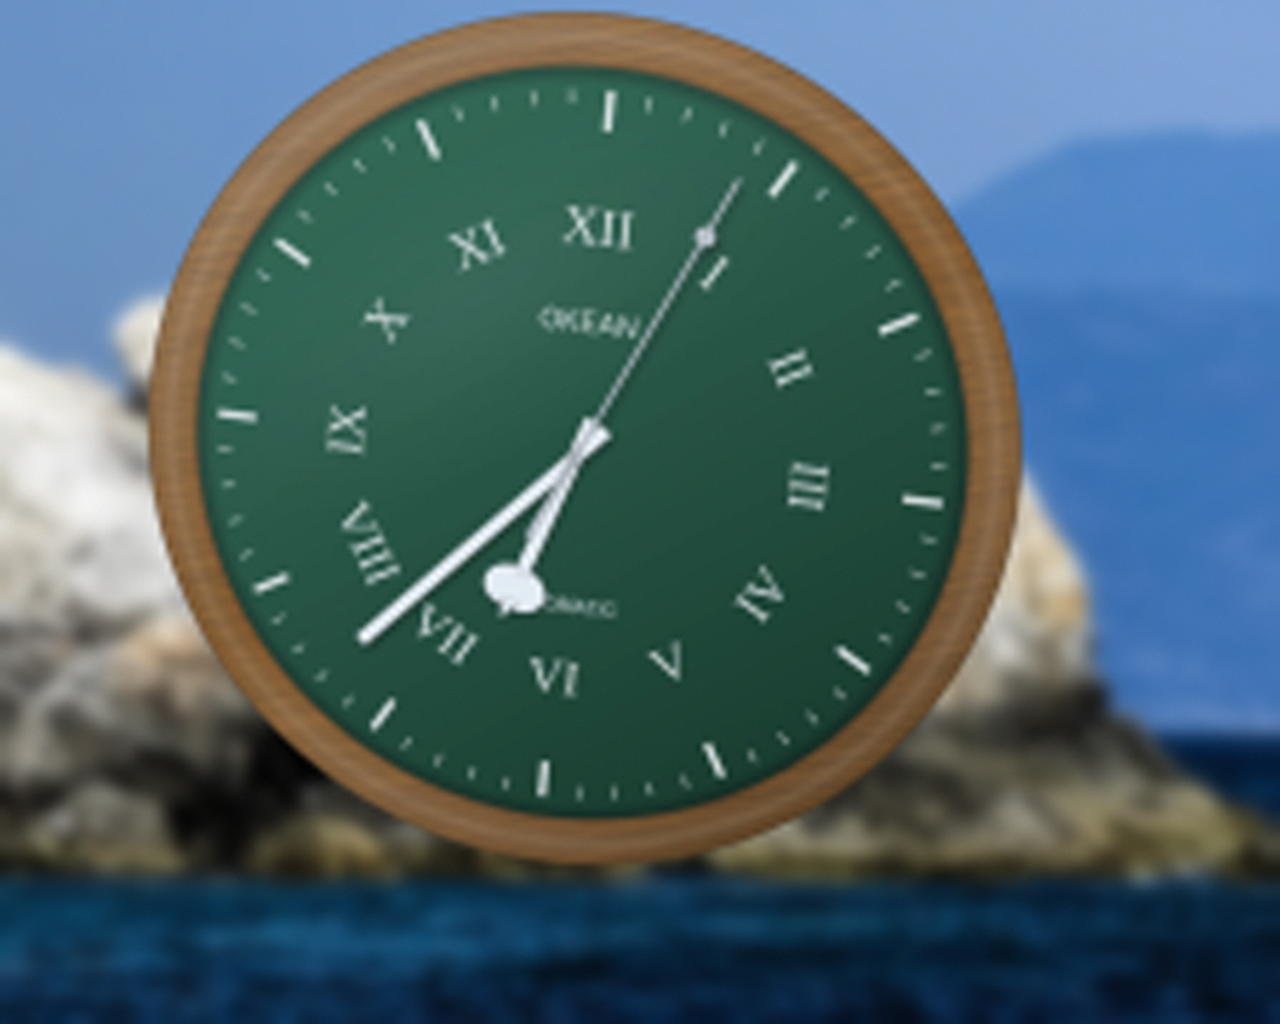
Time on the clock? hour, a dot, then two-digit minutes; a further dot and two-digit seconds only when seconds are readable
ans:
6.37.04
